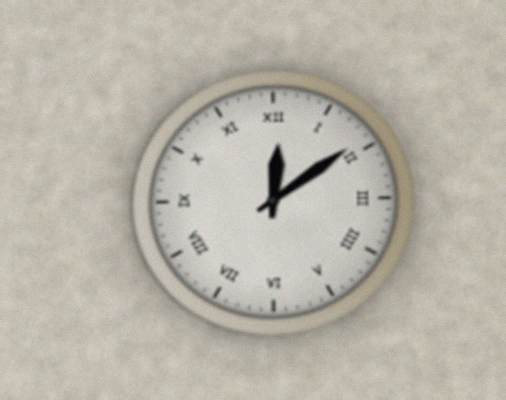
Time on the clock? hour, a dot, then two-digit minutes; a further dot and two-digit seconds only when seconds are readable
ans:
12.09
